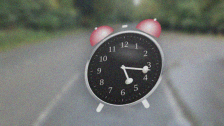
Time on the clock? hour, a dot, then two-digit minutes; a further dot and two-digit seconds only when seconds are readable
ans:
5.17
